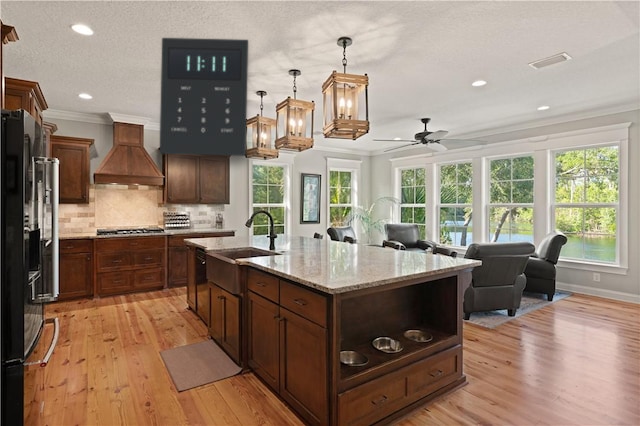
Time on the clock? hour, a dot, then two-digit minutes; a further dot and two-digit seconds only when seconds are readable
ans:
11.11
